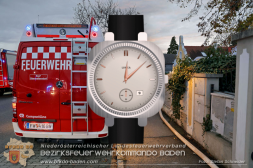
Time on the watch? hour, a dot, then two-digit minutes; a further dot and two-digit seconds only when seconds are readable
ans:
12.08
